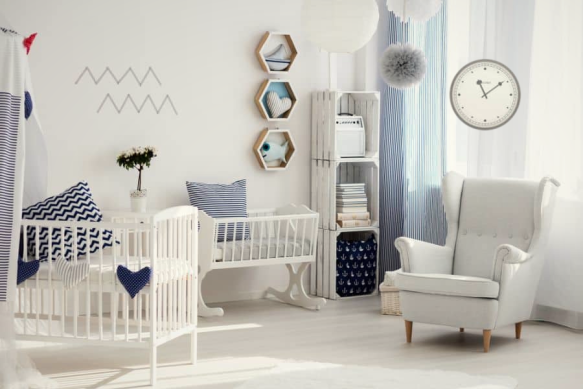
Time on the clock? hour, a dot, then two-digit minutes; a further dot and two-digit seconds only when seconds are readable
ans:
11.09
